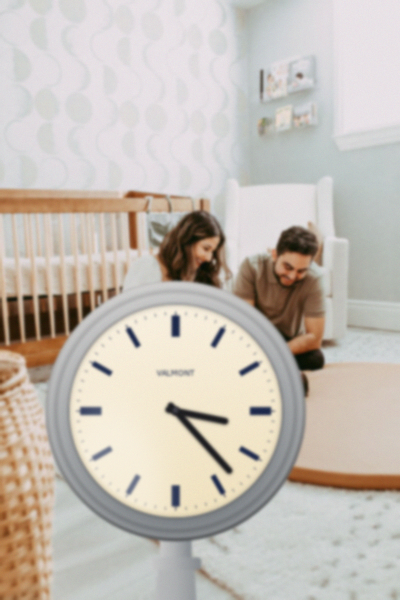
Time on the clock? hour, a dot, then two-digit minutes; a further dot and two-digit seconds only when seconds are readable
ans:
3.23
